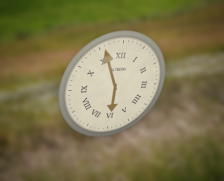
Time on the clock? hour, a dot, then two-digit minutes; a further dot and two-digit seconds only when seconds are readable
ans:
5.56
